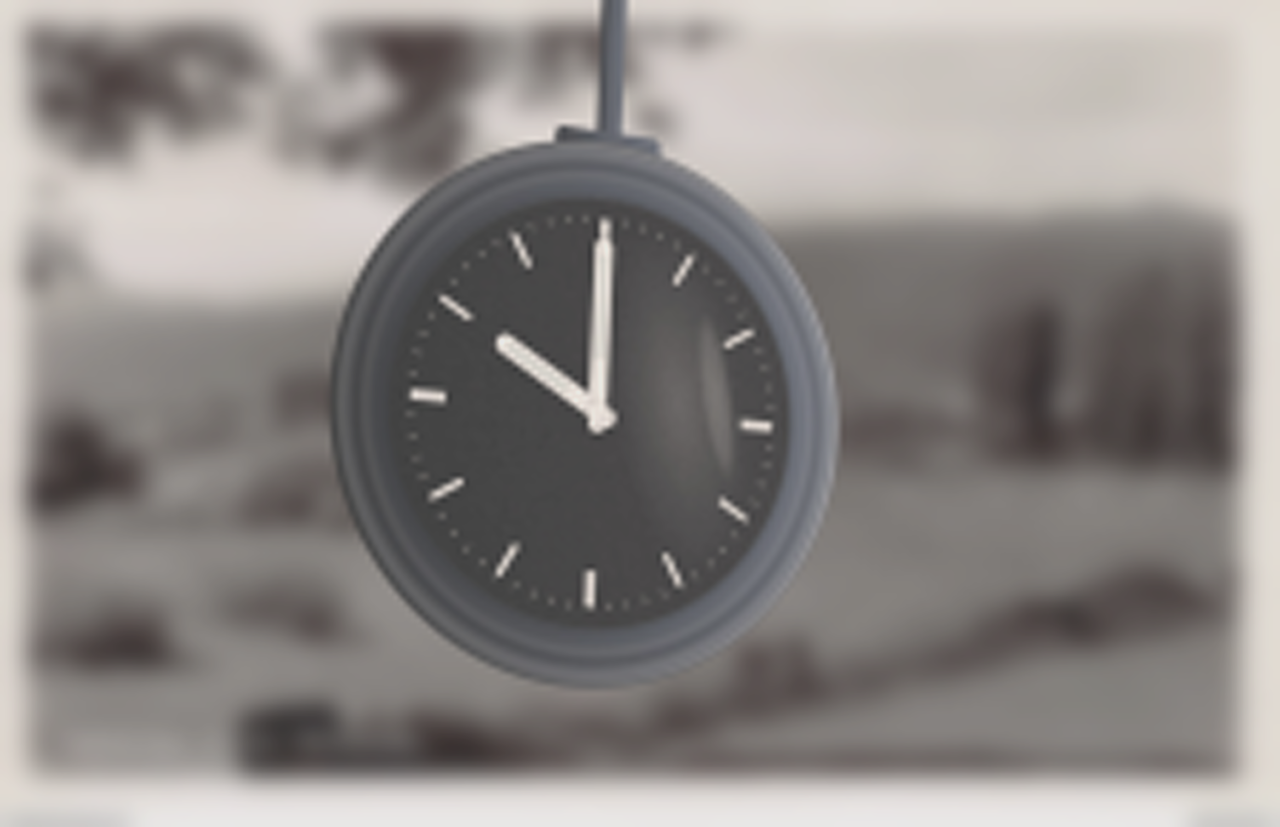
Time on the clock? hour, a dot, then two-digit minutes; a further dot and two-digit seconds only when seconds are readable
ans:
10.00
